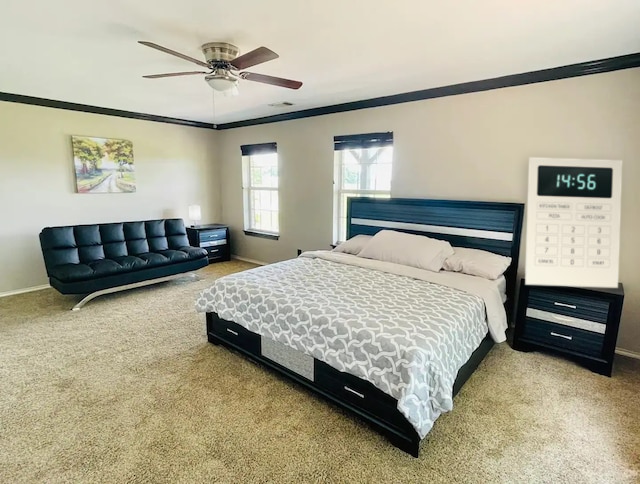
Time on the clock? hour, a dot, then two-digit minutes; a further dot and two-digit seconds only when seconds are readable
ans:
14.56
